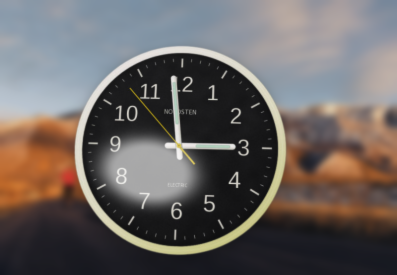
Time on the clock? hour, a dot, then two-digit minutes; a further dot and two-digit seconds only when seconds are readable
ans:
2.58.53
